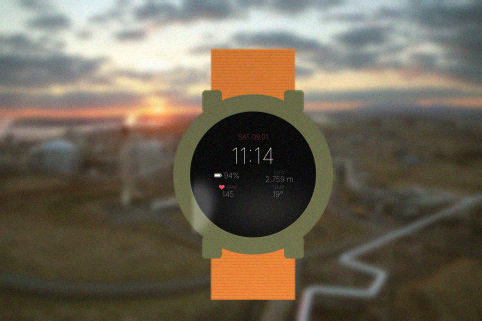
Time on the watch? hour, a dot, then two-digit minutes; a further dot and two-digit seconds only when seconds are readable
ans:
11.14
